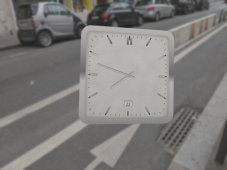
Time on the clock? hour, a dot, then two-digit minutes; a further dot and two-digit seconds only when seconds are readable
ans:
7.48
